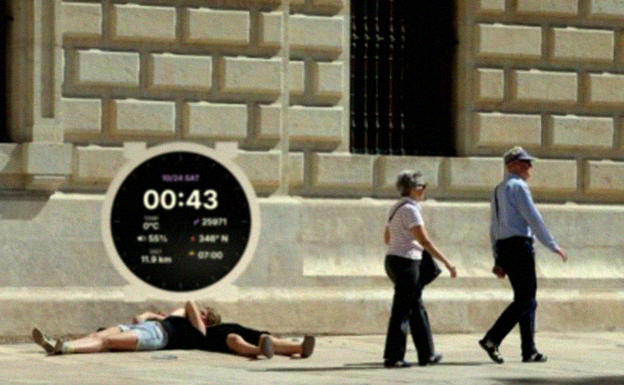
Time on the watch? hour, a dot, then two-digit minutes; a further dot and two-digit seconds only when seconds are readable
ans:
0.43
